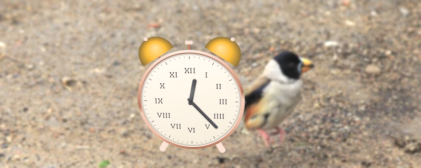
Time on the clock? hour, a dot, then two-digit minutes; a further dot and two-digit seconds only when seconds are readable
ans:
12.23
